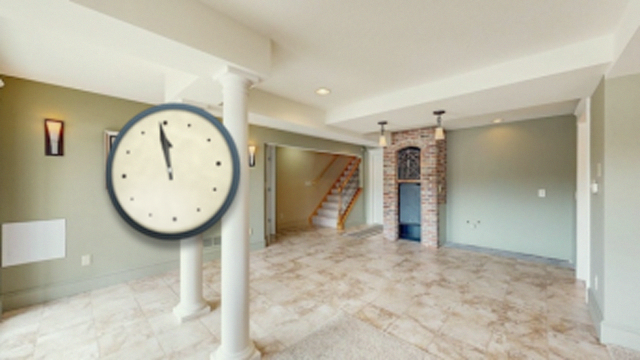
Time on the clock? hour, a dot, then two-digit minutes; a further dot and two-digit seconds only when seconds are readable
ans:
11.59
